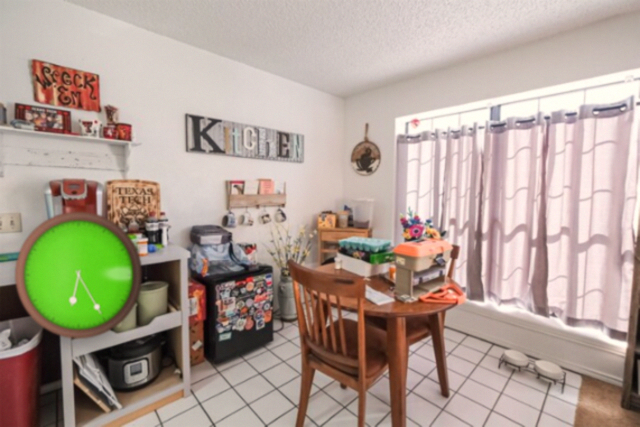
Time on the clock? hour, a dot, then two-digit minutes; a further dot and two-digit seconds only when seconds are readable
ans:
6.25
